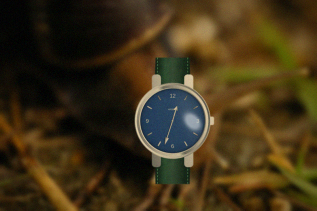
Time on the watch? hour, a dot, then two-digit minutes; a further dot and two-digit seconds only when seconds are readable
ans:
12.33
